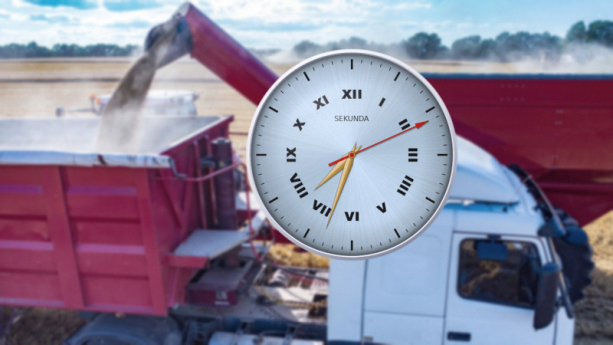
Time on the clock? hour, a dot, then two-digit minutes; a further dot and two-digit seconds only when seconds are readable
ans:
7.33.11
